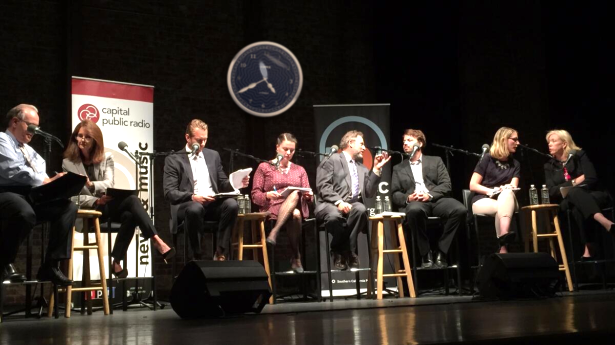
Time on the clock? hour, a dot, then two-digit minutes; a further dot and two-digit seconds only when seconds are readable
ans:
4.40
